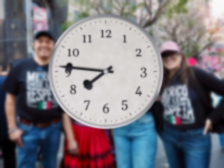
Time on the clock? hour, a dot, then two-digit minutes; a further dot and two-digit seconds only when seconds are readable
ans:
7.46
